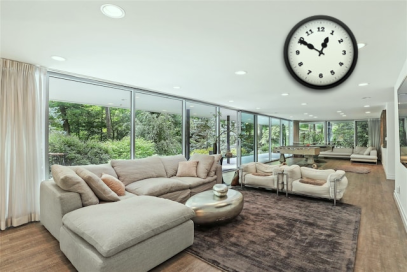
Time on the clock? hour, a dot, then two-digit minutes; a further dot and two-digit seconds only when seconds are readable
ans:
12.50
